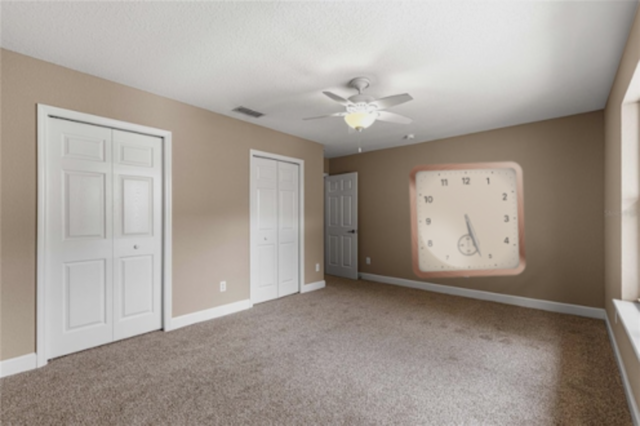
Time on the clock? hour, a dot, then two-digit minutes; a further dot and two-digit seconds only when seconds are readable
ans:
5.27
